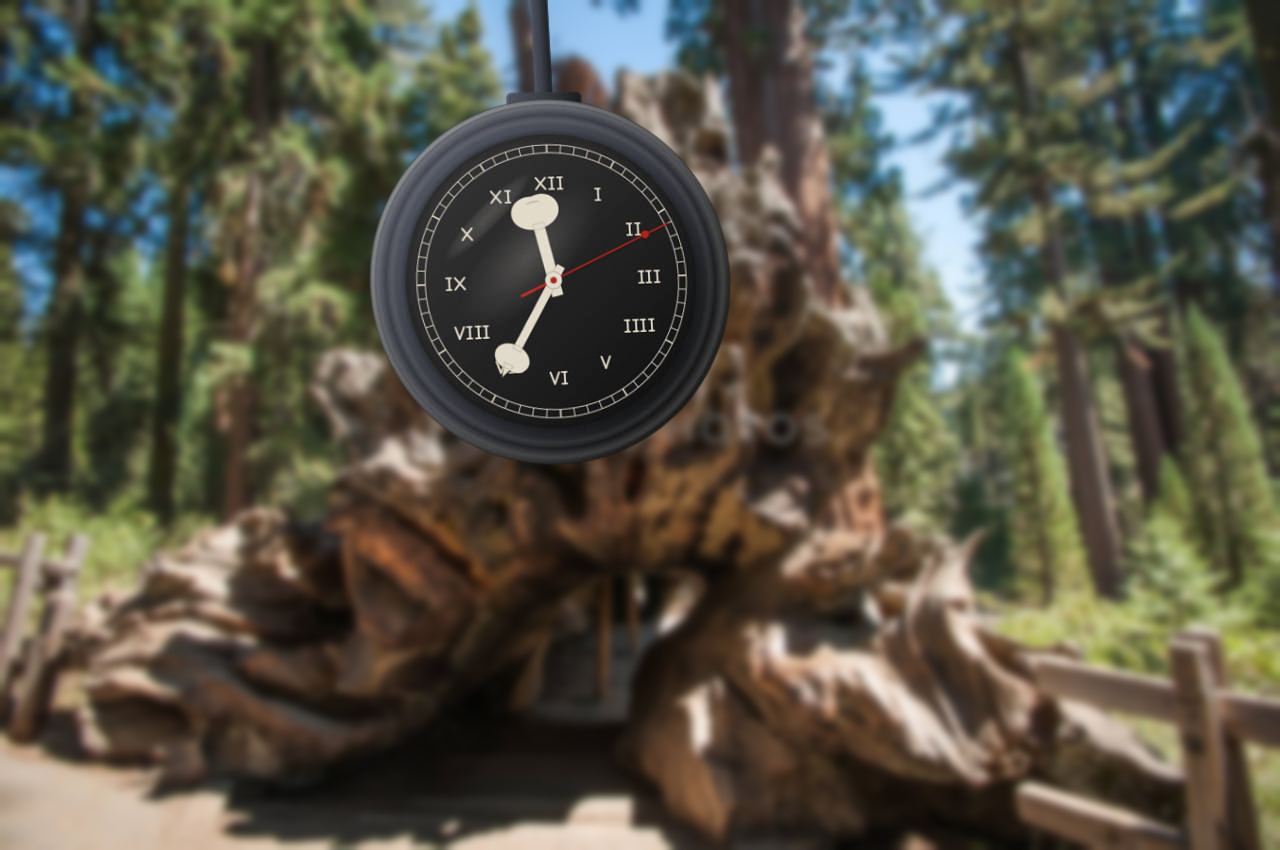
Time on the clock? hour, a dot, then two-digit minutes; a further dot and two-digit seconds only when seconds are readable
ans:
11.35.11
